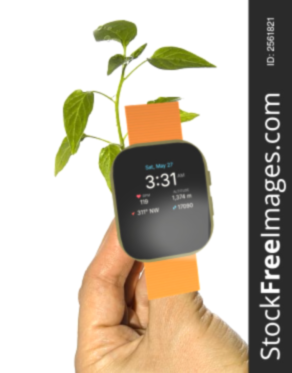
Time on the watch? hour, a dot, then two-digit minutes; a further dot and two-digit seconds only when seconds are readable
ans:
3.31
